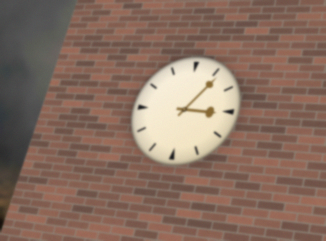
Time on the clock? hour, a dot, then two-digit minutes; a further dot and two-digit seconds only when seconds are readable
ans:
3.06
